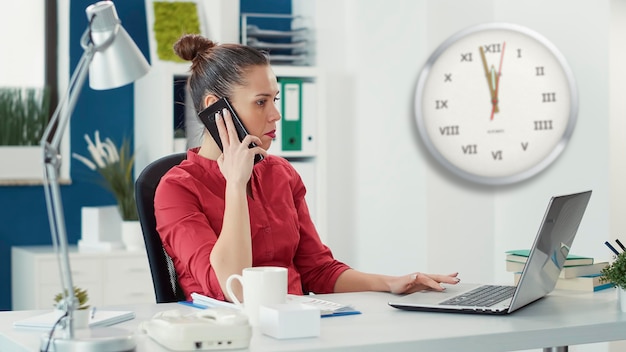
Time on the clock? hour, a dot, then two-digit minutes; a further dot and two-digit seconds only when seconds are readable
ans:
11.58.02
